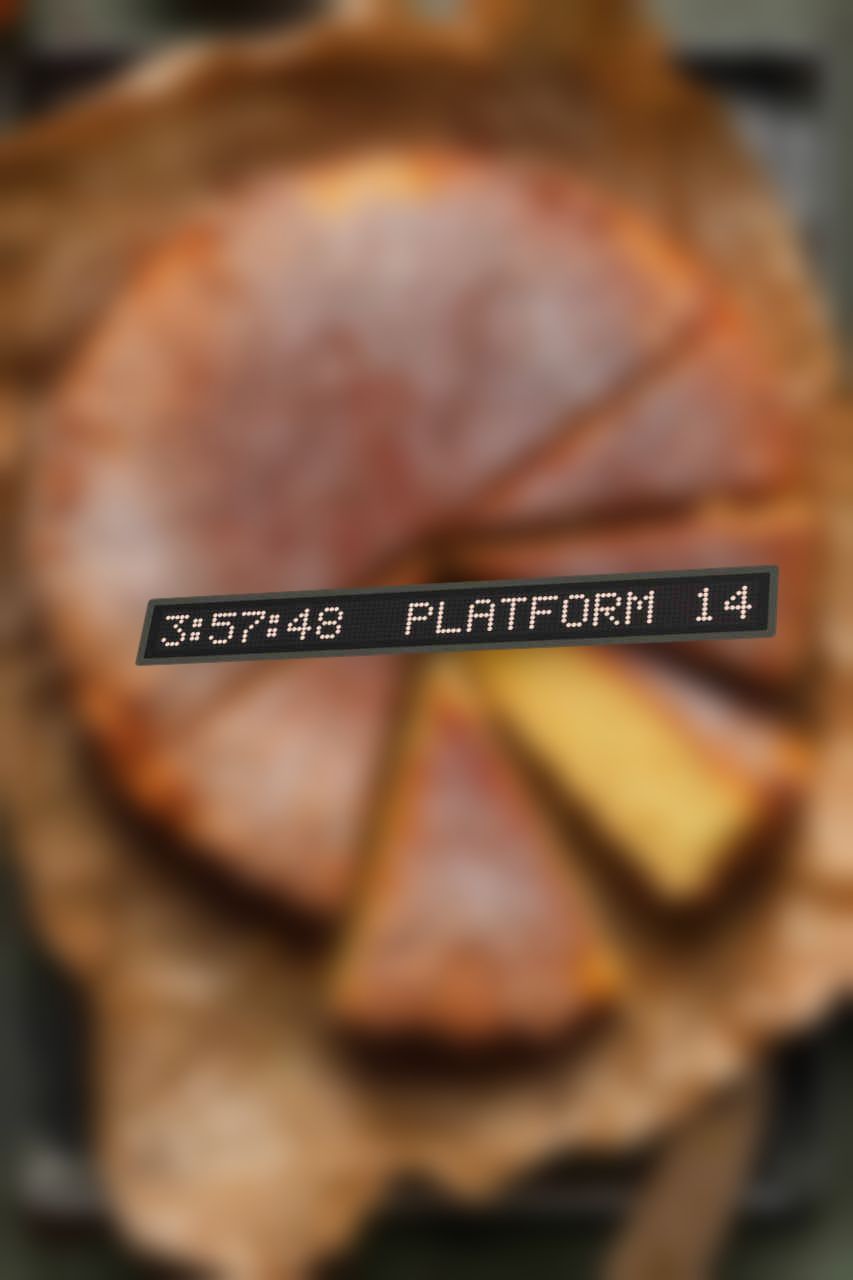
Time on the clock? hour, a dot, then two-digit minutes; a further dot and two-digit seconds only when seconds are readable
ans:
3.57.48
